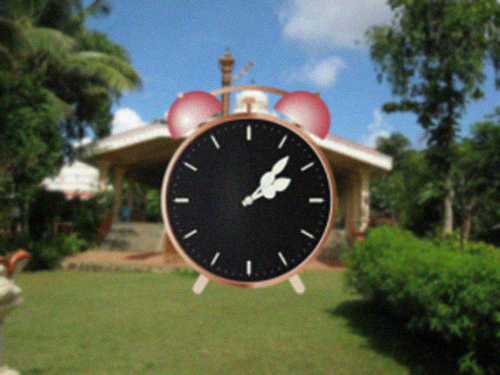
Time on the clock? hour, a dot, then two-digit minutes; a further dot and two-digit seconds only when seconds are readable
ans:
2.07
